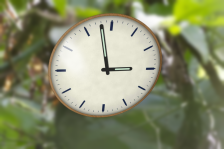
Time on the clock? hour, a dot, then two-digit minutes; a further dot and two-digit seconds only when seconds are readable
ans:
2.58
